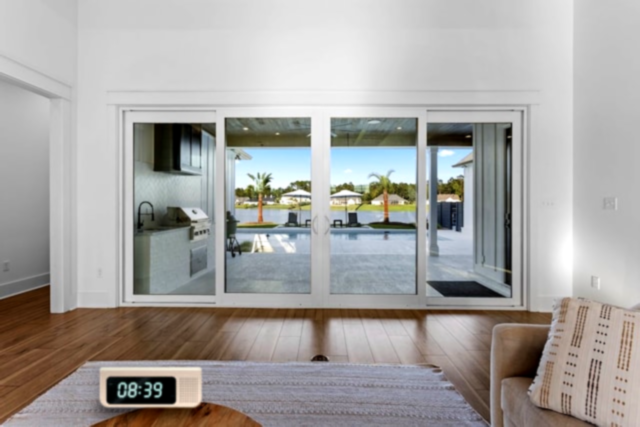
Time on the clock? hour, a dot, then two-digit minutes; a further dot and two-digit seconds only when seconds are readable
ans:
8.39
